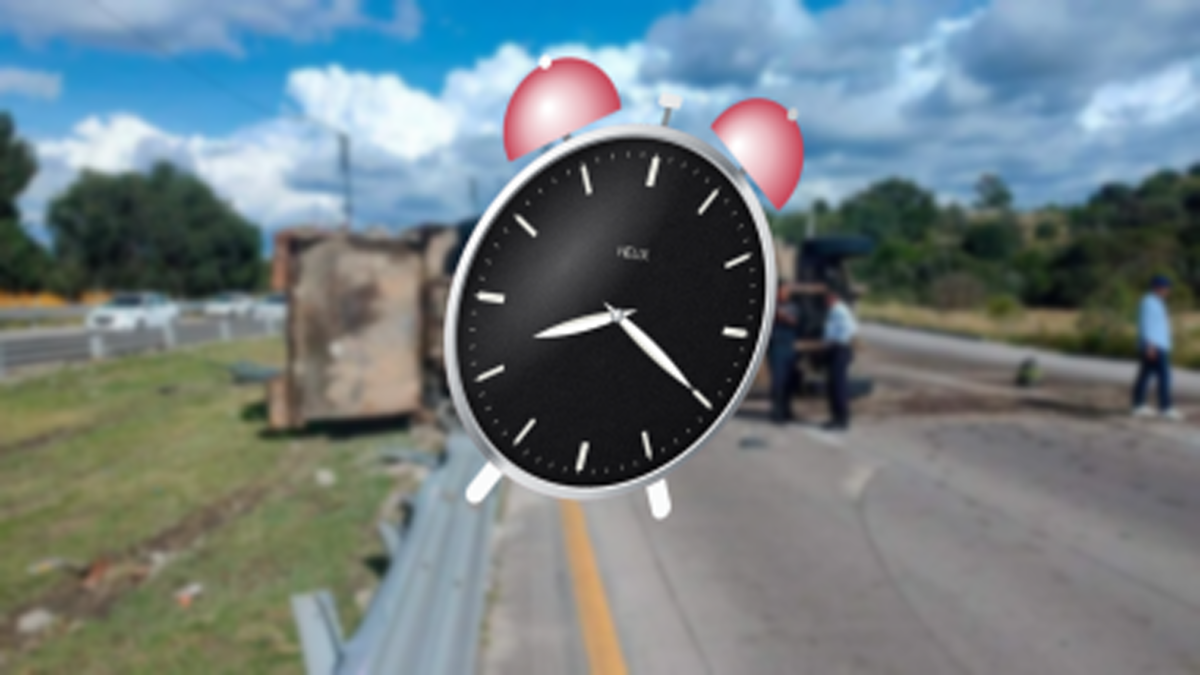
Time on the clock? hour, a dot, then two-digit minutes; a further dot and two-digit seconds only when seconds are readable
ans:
8.20
